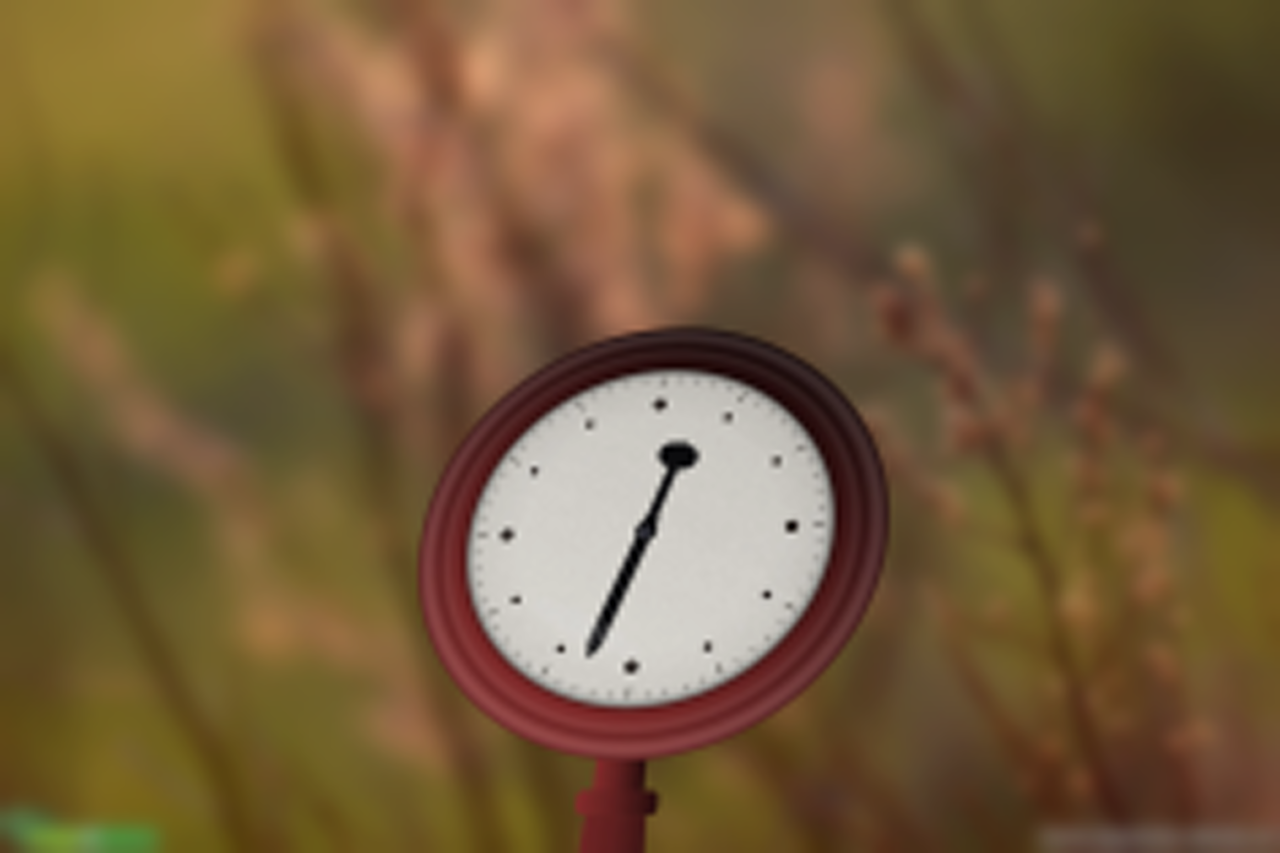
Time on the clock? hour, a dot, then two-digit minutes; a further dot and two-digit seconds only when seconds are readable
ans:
12.33
